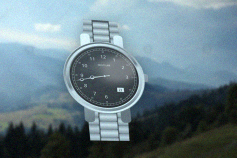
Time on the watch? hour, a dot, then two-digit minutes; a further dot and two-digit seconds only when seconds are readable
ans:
8.43
